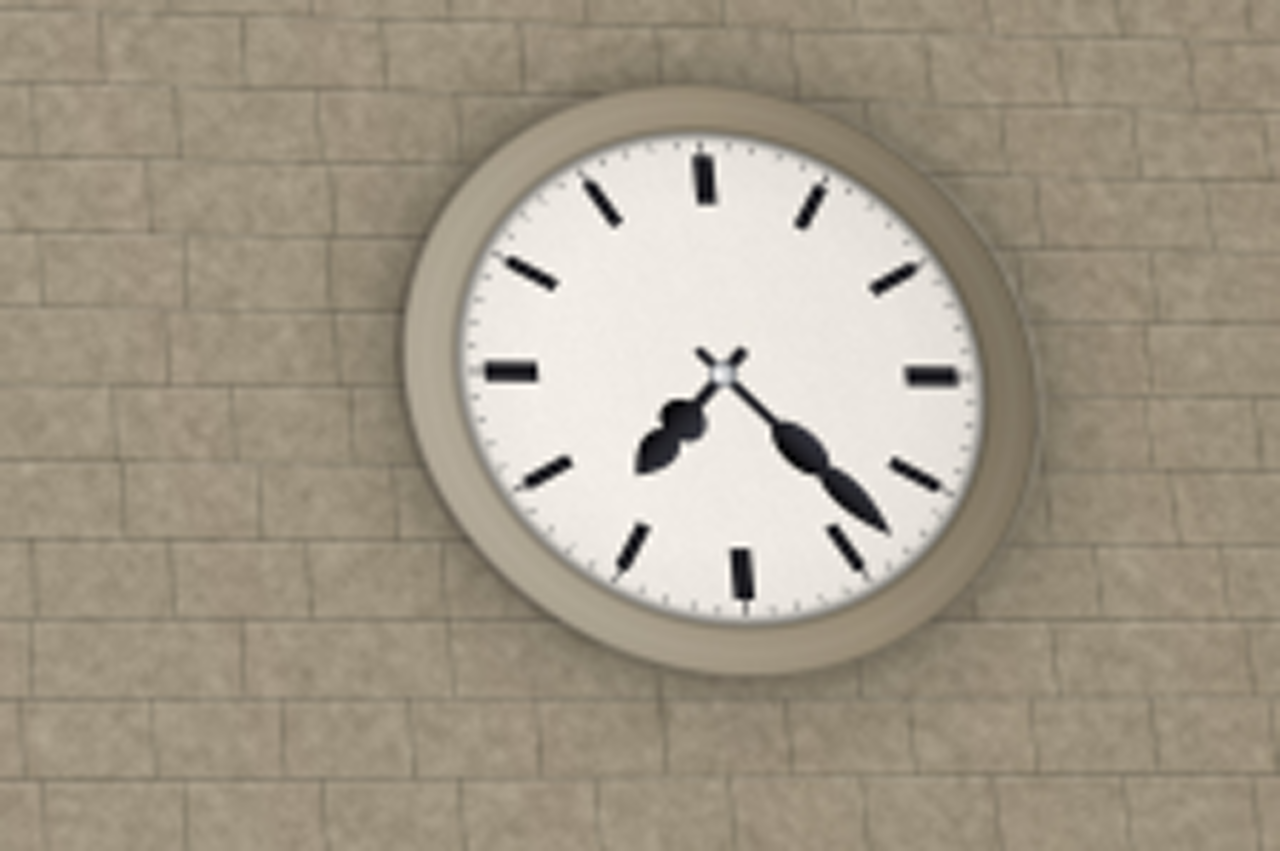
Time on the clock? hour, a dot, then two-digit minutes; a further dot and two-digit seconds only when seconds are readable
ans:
7.23
